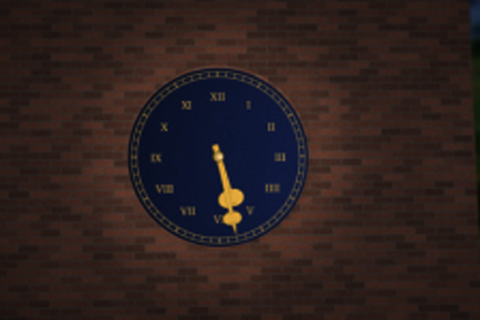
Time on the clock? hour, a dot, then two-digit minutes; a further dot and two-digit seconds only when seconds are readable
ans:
5.28
